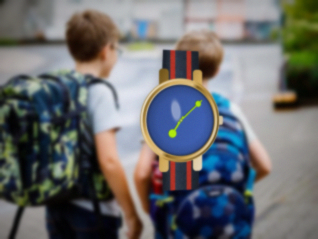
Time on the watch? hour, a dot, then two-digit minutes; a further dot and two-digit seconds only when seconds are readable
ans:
7.08
